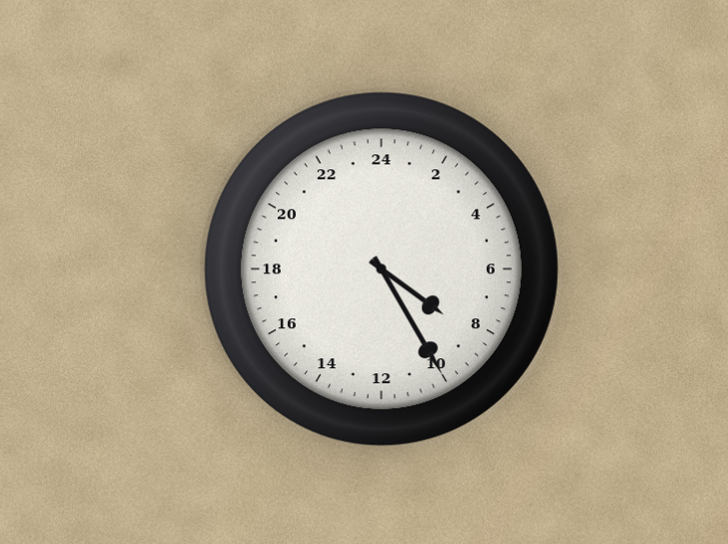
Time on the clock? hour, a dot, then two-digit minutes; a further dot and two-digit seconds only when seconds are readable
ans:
8.25
